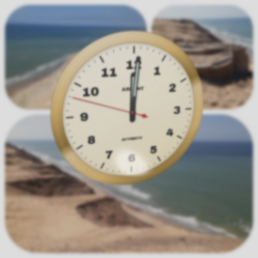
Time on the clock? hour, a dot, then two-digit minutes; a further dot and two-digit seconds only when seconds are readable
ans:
12.00.48
